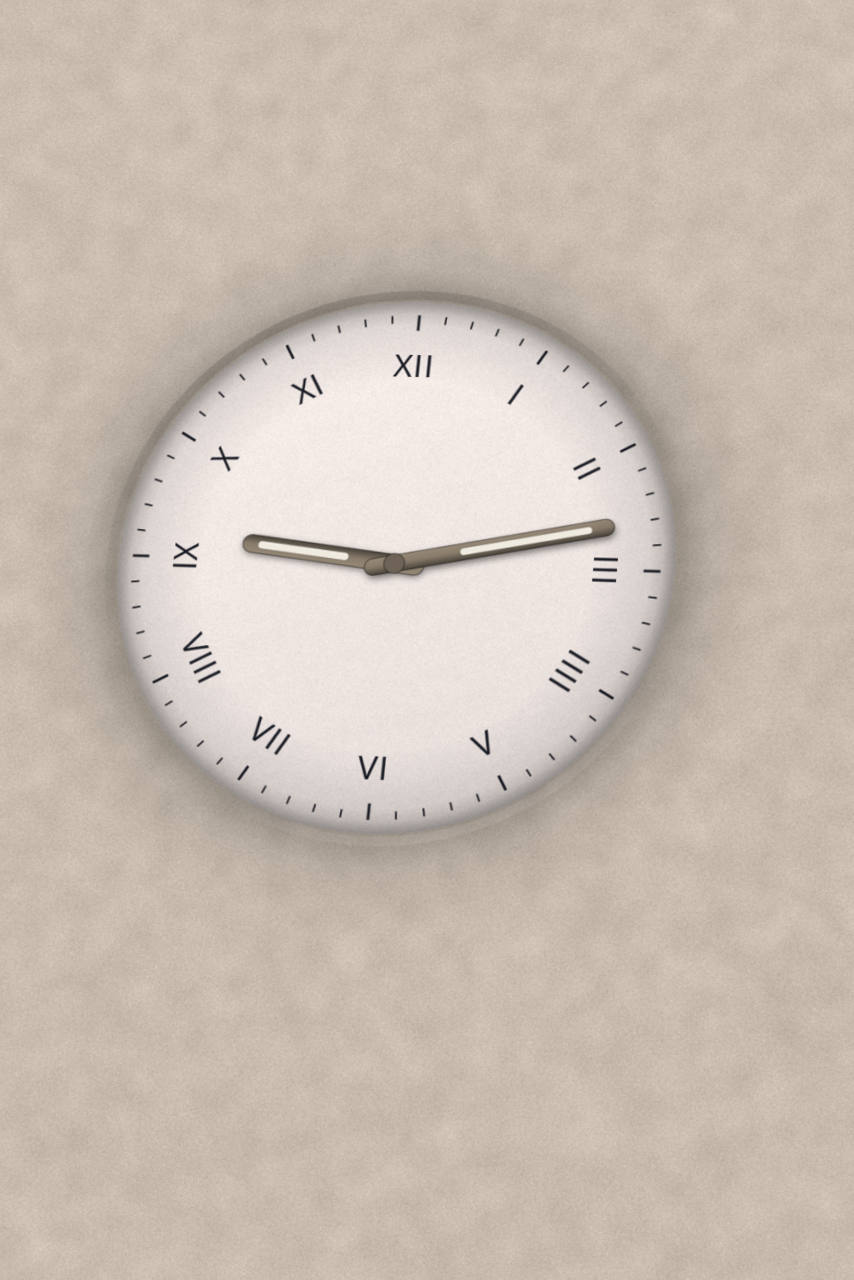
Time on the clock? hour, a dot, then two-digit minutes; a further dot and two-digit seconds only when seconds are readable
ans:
9.13
